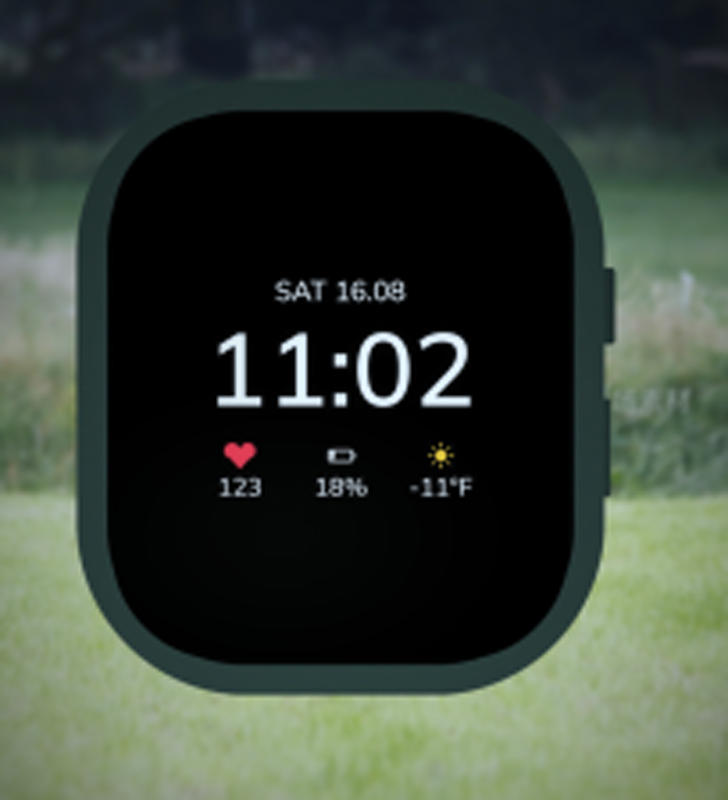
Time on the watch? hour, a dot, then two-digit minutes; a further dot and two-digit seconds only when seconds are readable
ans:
11.02
